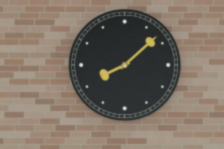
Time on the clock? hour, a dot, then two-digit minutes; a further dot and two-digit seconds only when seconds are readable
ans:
8.08
